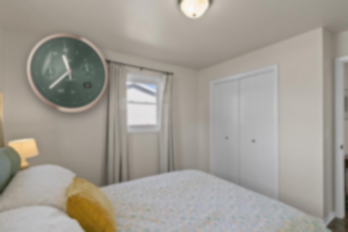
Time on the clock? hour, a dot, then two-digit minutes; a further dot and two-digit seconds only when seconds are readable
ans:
11.39
